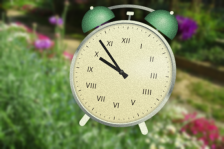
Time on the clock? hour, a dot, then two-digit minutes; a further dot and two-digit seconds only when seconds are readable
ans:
9.53
